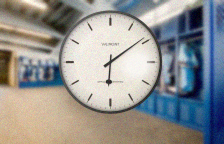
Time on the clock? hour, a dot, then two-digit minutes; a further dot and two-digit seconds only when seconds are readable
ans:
6.09
